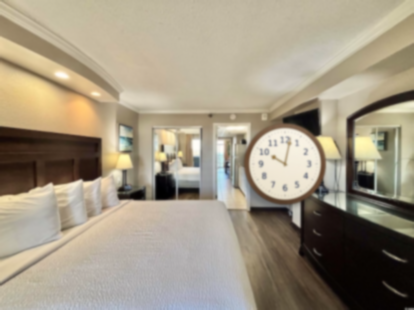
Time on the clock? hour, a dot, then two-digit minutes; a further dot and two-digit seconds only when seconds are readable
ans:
10.02
